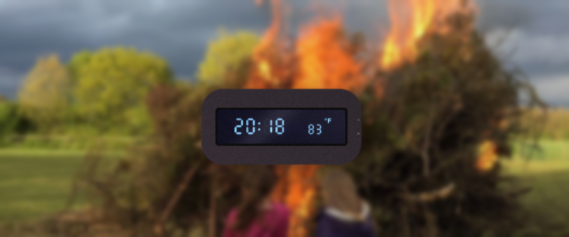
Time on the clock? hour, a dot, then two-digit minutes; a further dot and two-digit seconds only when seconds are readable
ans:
20.18
